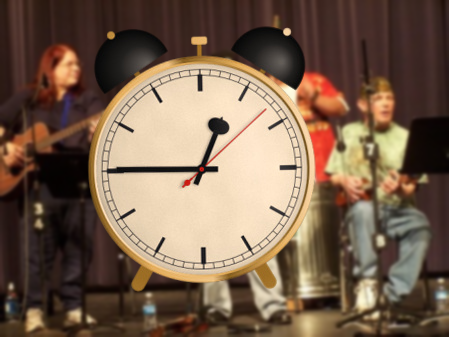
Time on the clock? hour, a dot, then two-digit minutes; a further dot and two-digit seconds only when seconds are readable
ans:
12.45.08
